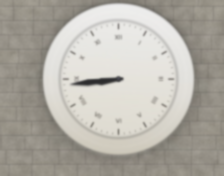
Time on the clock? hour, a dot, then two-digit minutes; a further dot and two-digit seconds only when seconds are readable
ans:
8.44
